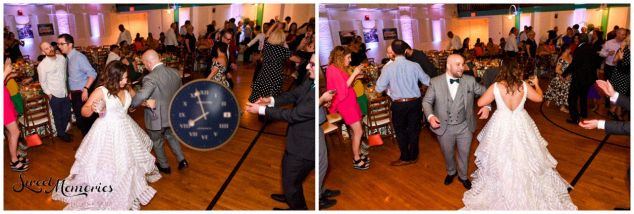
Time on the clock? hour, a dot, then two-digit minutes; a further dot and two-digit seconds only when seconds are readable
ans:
7.57
